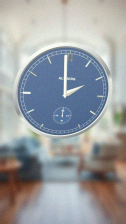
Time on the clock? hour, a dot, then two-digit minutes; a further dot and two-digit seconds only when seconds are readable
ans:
1.59
